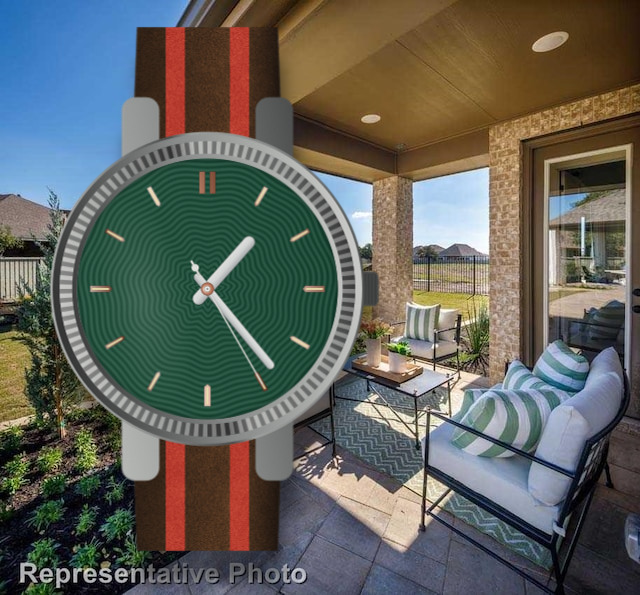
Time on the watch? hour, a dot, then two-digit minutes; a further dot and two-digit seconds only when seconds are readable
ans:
1.23.25
